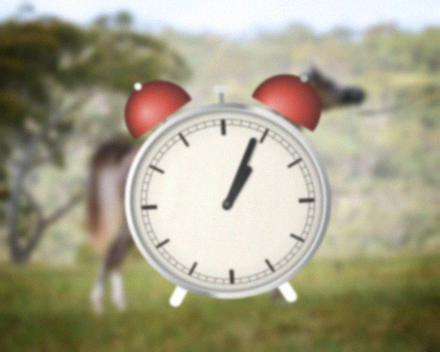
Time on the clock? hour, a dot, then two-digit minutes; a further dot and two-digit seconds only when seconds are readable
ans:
1.04
